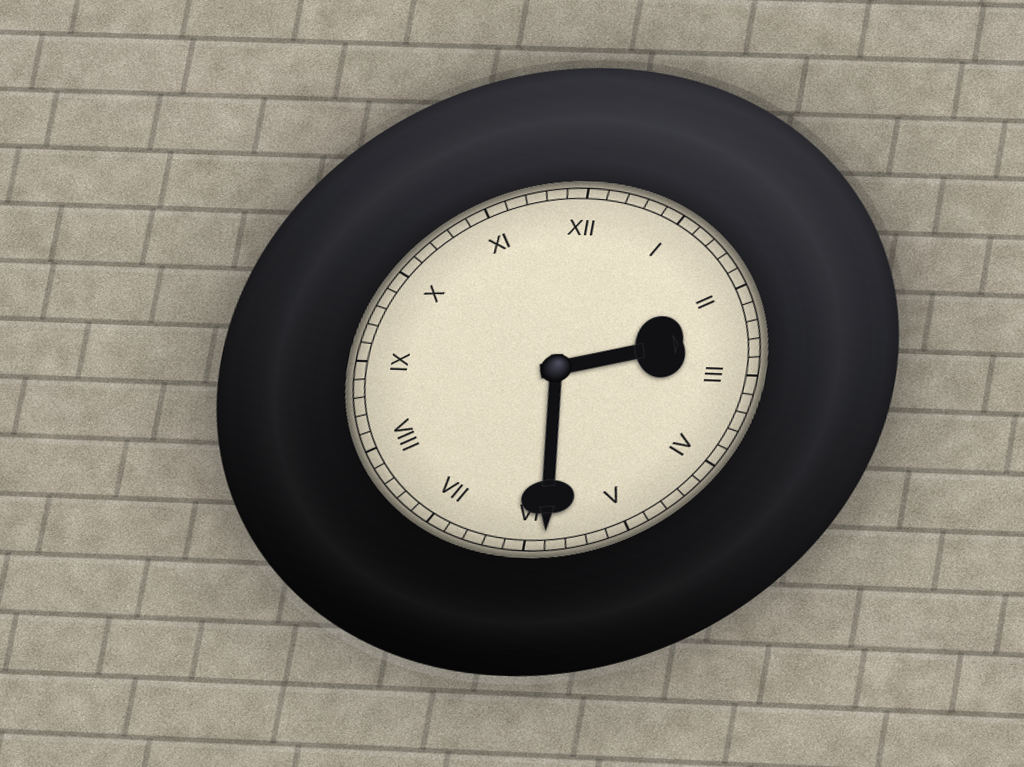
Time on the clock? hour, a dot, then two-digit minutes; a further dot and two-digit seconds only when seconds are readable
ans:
2.29
